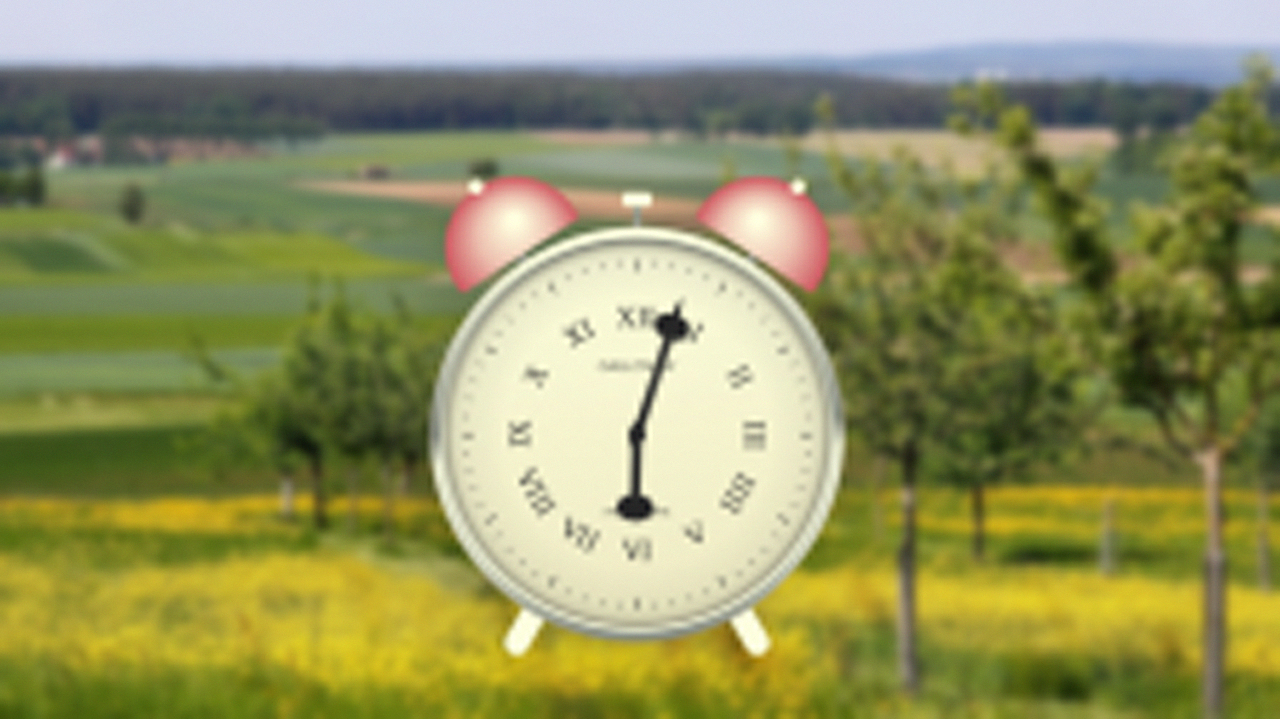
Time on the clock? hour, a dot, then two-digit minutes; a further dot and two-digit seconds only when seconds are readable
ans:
6.03
